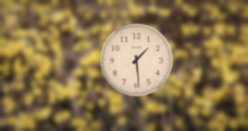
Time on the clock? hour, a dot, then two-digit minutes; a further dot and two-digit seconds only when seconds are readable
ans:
1.29
